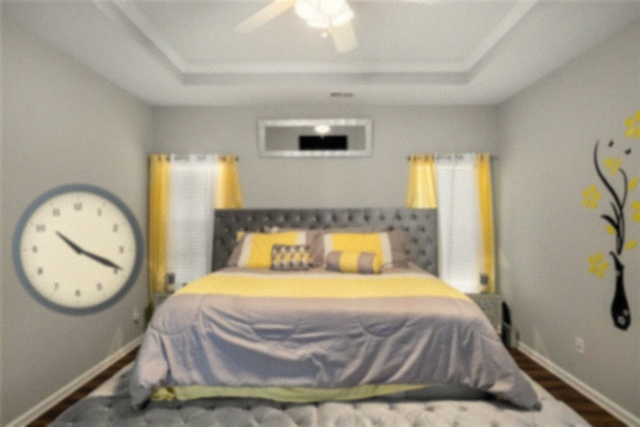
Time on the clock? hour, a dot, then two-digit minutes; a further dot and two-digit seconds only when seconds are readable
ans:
10.19
